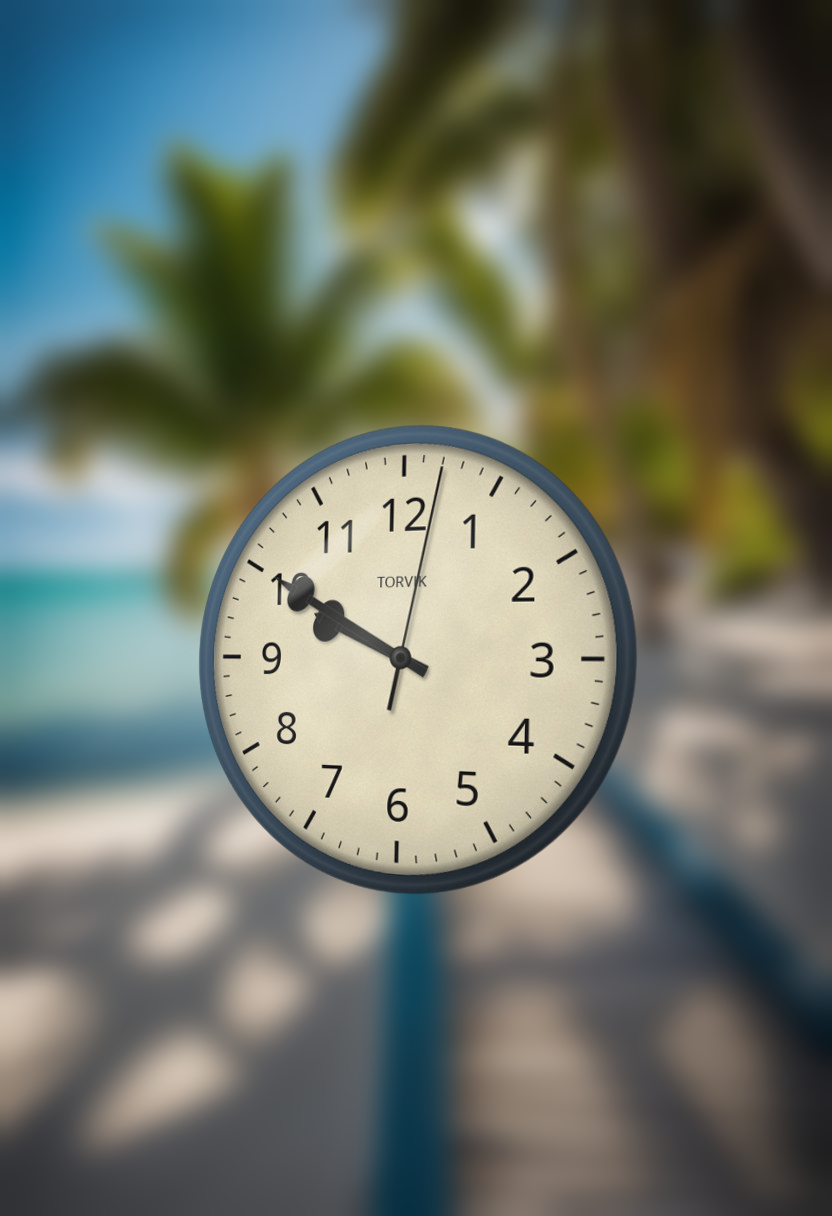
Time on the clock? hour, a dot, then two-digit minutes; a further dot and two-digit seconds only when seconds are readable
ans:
9.50.02
